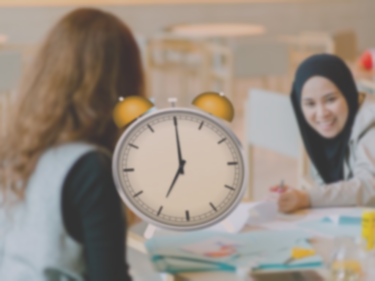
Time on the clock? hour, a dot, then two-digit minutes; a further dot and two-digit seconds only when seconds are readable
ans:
7.00
